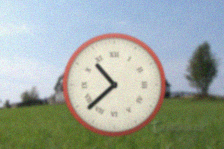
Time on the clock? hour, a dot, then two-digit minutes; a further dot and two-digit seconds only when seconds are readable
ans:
10.38
